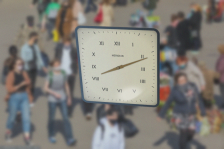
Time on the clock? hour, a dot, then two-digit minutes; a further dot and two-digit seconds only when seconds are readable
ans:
8.11
